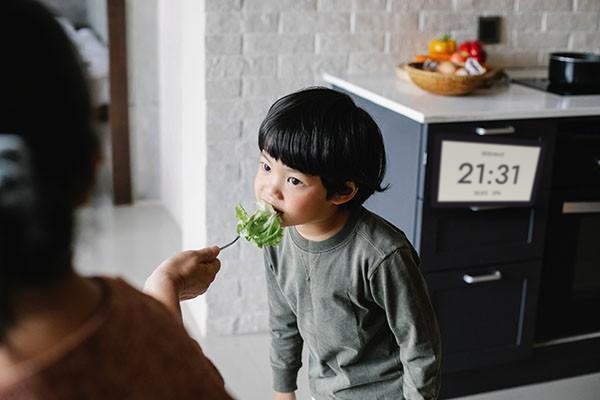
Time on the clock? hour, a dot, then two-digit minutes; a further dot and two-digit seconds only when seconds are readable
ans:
21.31
